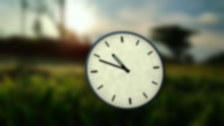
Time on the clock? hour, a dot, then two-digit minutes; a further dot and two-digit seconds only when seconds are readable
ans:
10.49
